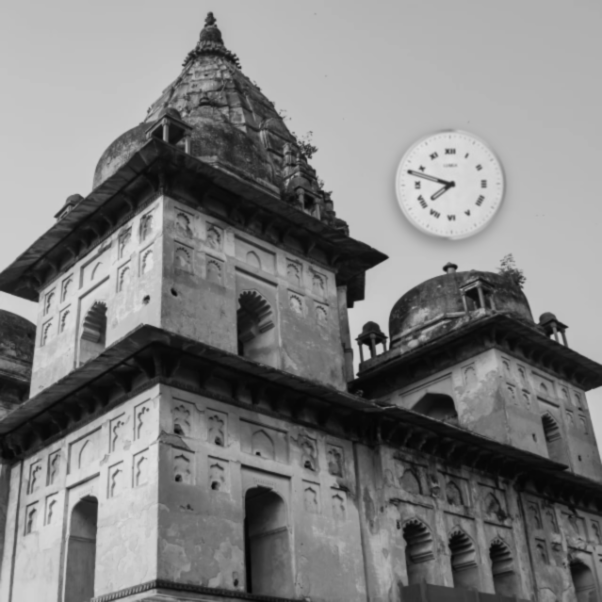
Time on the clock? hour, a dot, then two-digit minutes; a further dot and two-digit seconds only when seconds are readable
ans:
7.48
